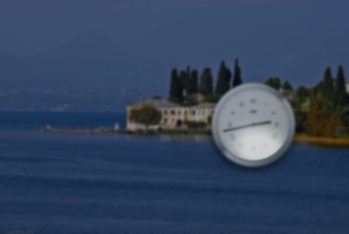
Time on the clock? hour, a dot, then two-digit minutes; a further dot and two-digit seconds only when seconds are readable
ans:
2.43
